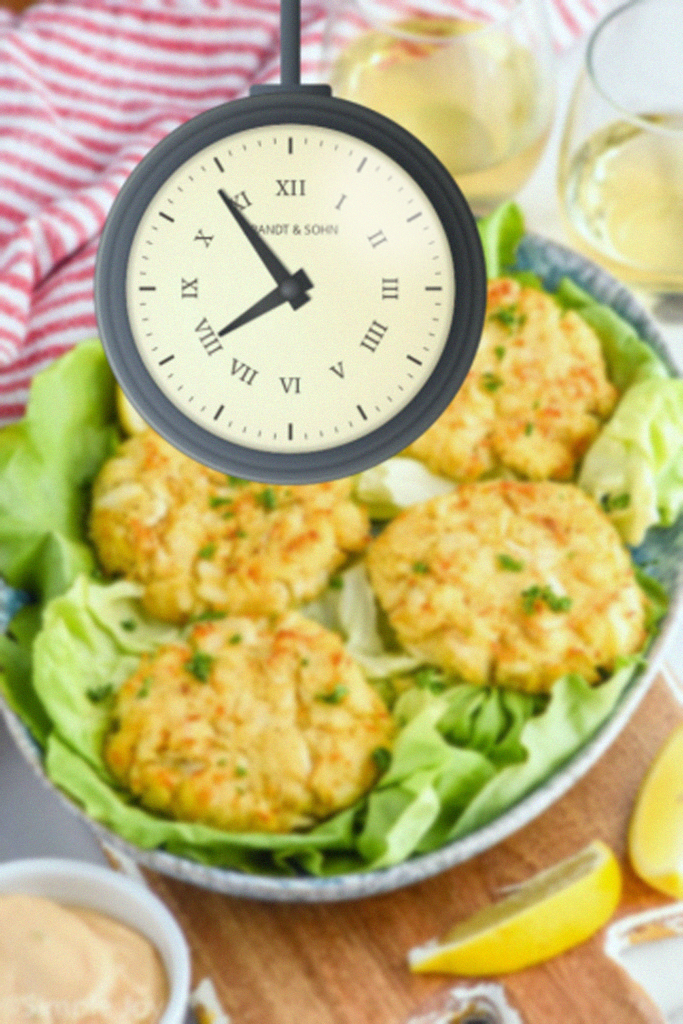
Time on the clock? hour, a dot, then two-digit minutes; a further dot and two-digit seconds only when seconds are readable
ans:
7.54
